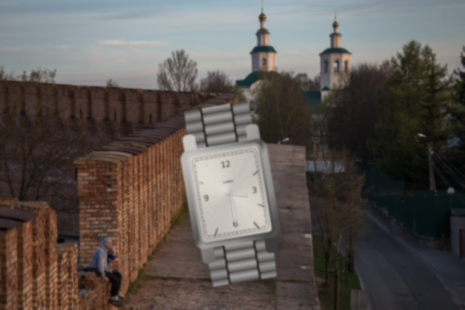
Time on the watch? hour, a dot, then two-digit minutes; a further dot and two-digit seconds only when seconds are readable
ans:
3.30
